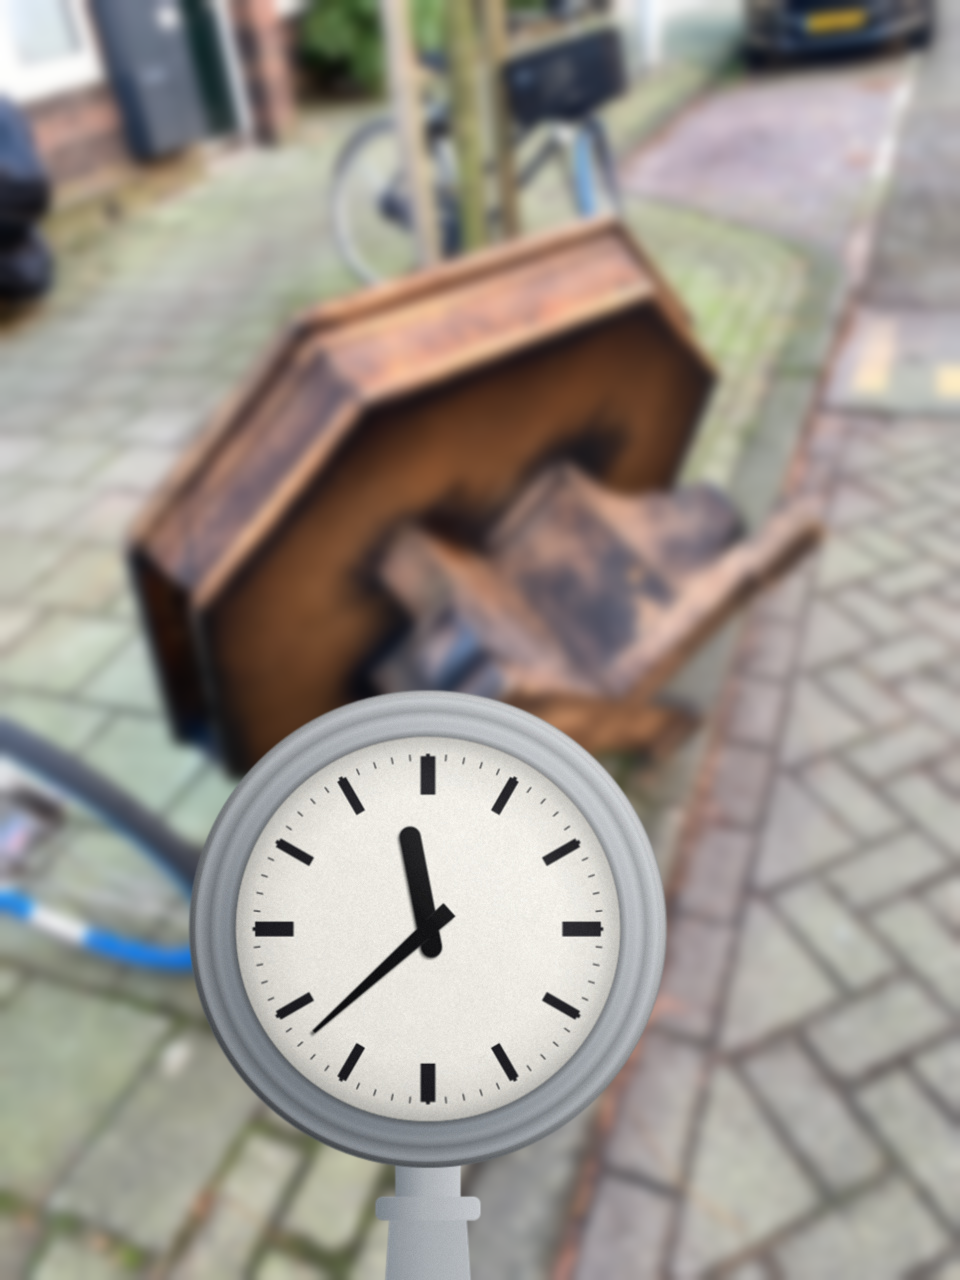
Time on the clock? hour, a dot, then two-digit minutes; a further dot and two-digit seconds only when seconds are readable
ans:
11.38
